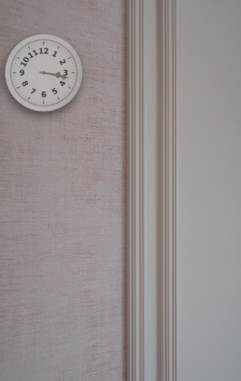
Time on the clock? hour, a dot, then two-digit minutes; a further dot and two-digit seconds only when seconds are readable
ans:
3.17
